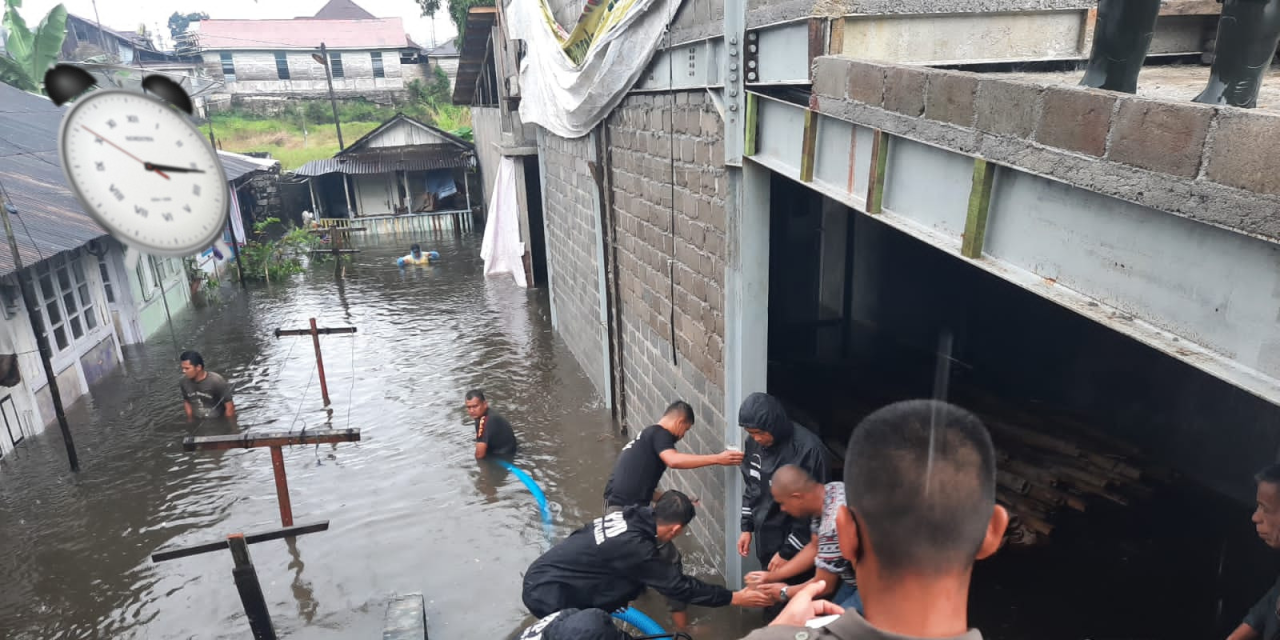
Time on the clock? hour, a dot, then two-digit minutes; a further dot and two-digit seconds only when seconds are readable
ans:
3.15.51
